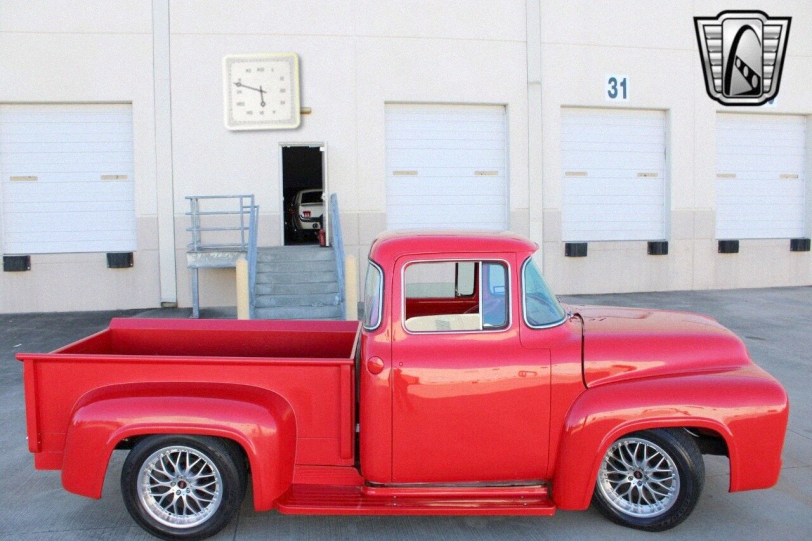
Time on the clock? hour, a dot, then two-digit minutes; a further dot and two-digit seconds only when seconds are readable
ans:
5.48
